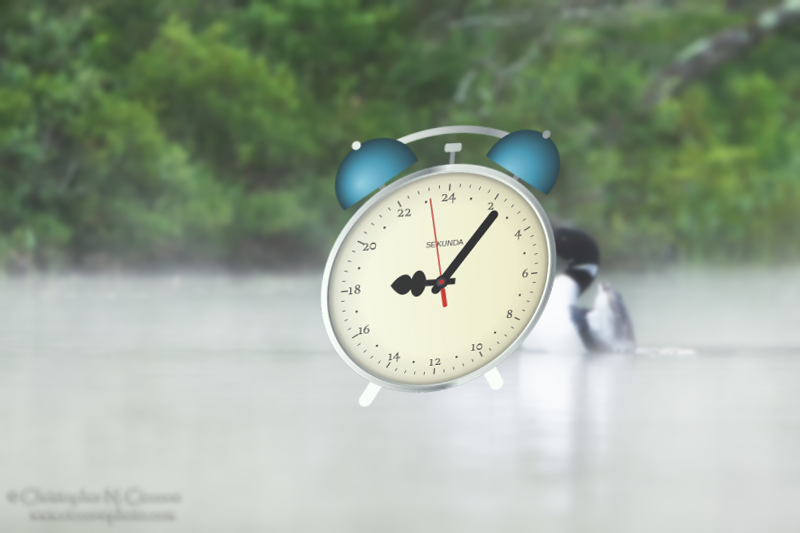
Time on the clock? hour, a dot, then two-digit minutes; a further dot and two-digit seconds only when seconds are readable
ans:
18.05.58
